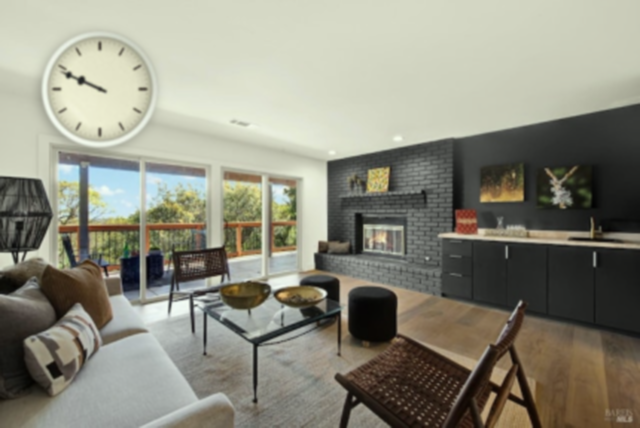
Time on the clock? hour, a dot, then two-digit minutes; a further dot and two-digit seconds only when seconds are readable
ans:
9.49
